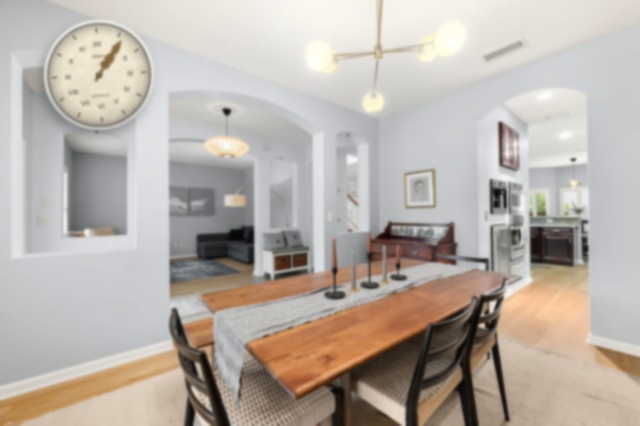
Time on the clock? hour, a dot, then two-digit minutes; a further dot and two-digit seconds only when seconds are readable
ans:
1.06
